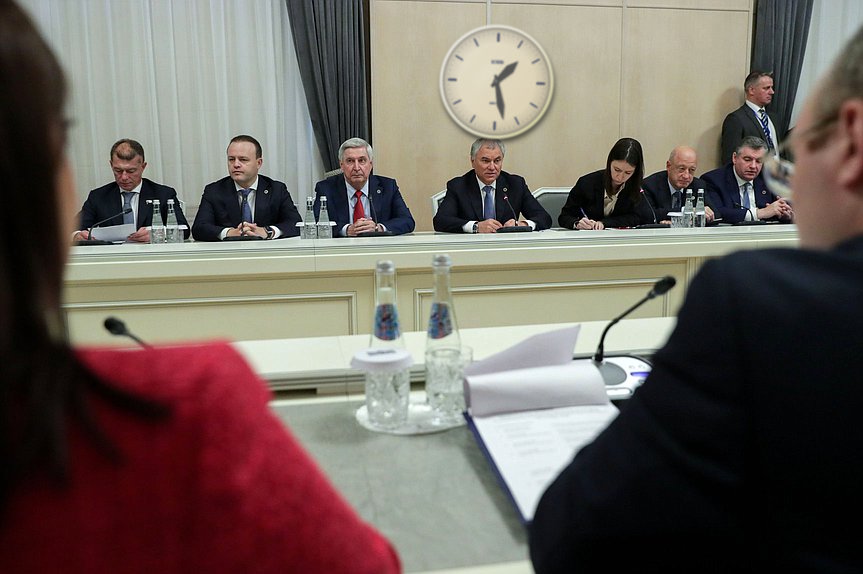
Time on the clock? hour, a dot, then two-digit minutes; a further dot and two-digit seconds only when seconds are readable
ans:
1.28
